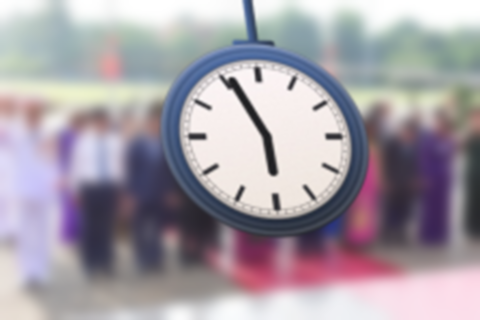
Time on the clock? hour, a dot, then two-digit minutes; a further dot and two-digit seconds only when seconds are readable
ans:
5.56
